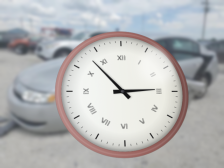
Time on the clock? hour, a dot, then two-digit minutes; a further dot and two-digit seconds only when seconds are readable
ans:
2.53
